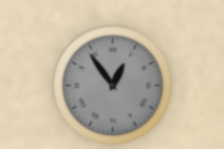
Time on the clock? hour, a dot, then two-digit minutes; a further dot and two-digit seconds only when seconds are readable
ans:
12.54
